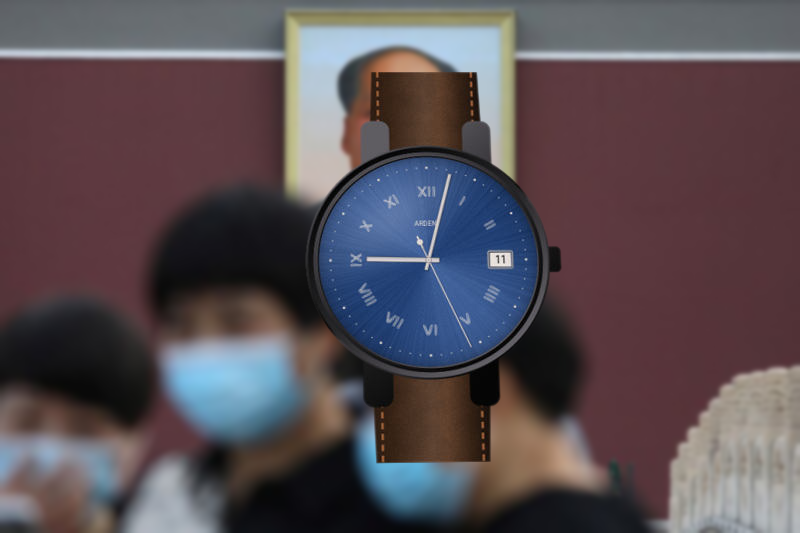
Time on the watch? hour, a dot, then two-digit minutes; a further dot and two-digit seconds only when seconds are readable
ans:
9.02.26
